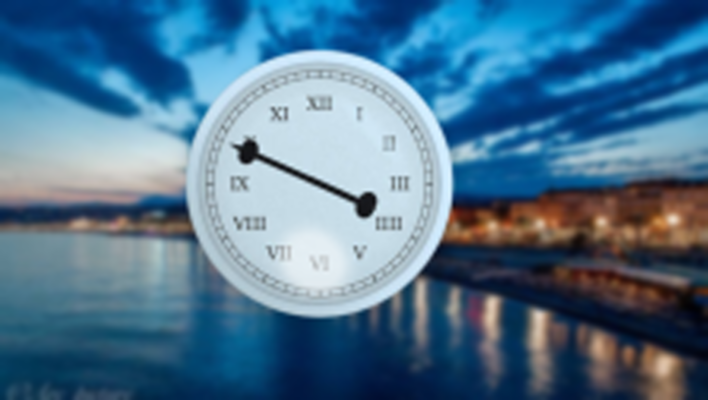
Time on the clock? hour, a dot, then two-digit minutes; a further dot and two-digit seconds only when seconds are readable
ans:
3.49
